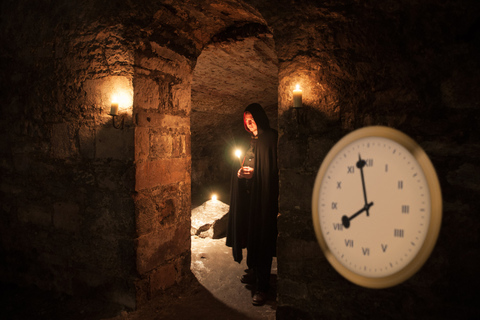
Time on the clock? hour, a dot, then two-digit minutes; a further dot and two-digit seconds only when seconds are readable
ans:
7.58
